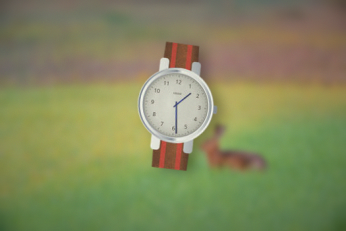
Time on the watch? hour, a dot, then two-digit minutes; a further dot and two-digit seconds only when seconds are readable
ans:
1.29
